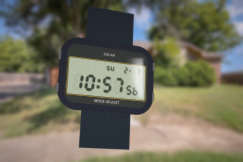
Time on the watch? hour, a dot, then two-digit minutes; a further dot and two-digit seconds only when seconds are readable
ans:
10.57.56
